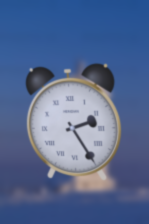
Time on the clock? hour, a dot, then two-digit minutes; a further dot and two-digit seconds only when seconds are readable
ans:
2.25
